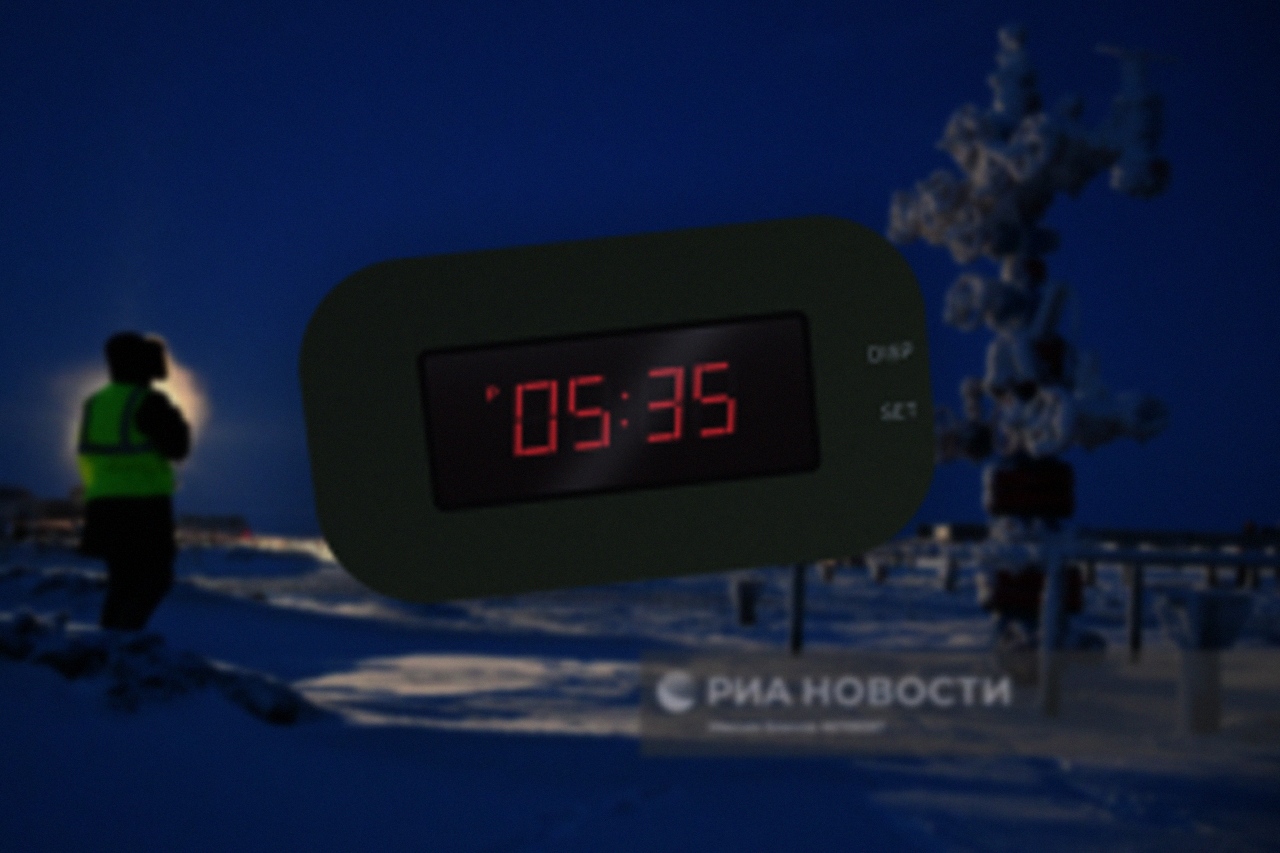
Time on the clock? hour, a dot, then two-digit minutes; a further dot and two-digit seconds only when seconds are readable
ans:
5.35
